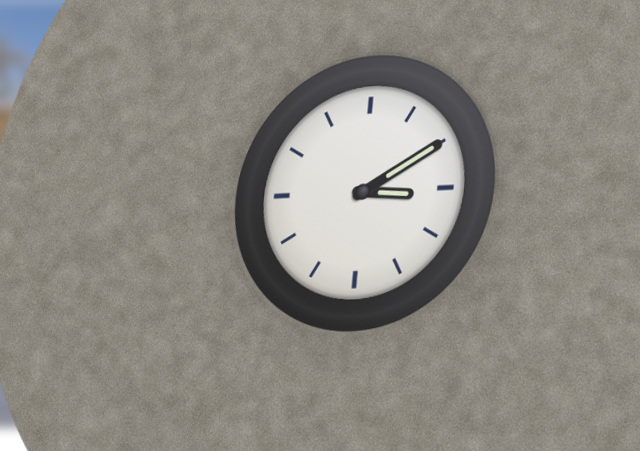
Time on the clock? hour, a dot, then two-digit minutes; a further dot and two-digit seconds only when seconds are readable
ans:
3.10
